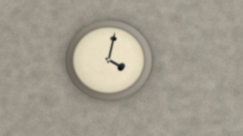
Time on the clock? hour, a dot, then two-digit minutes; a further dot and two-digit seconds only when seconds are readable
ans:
4.02
